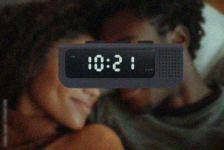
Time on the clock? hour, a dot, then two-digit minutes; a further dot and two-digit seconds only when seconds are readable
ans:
10.21
